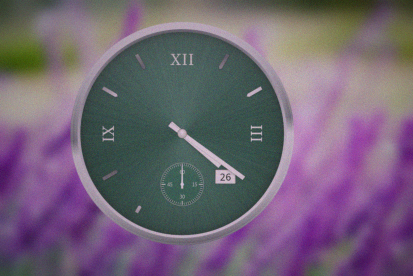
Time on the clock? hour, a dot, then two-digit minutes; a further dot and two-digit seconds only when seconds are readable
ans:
4.21
